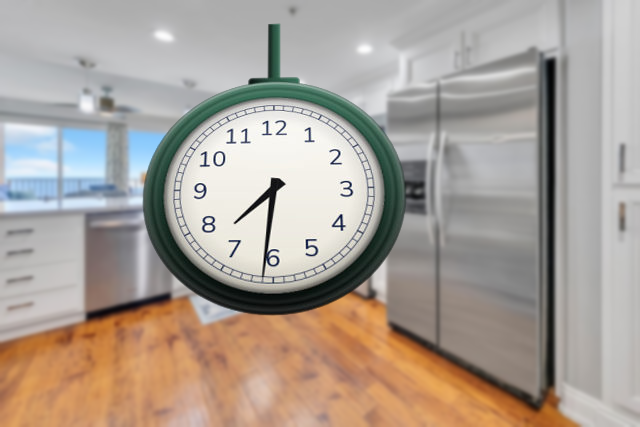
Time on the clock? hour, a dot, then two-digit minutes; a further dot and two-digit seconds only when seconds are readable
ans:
7.31
